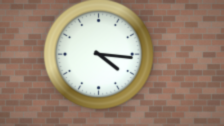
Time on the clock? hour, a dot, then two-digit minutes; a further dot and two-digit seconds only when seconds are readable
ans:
4.16
